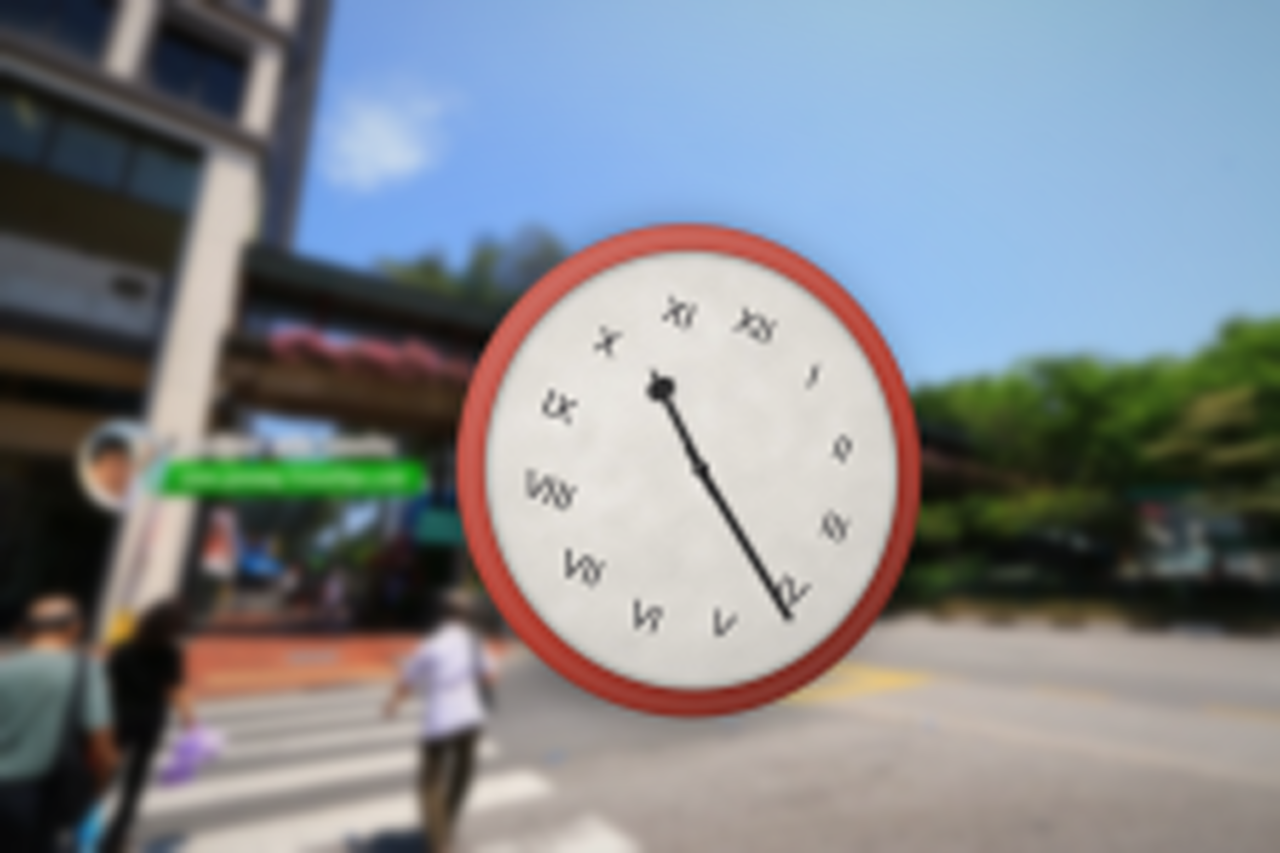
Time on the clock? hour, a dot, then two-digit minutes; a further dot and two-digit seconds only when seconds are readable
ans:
10.21
